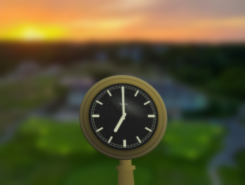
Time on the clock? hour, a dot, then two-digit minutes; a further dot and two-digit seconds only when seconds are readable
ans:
7.00
